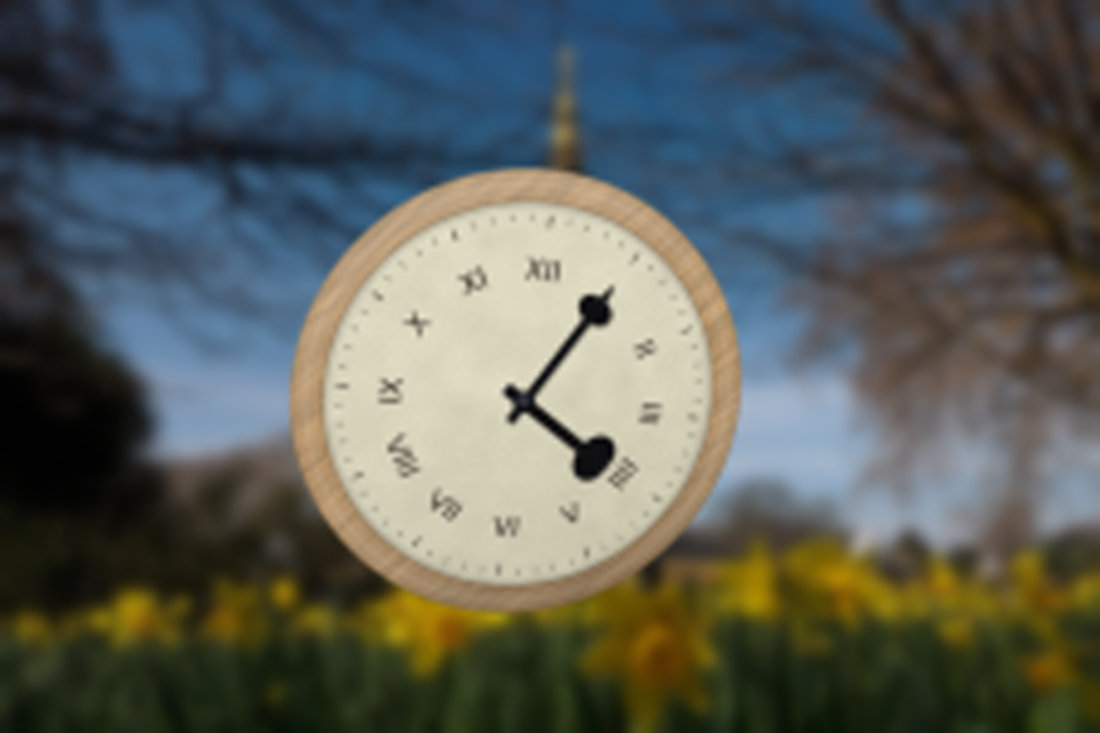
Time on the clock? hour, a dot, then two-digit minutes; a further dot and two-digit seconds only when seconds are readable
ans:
4.05
